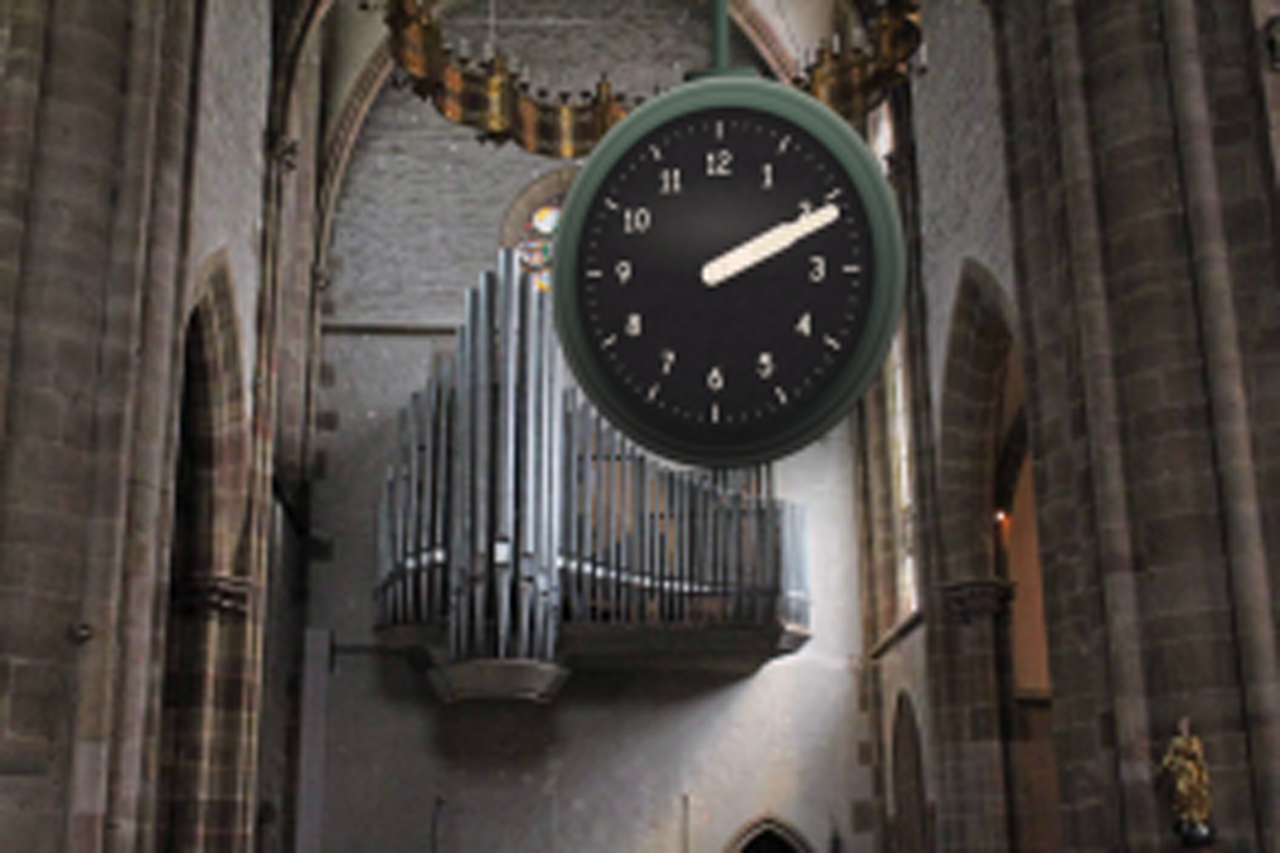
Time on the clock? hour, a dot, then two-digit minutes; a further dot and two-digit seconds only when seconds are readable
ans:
2.11
